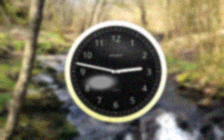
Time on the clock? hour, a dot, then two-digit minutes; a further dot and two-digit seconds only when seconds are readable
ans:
2.47
